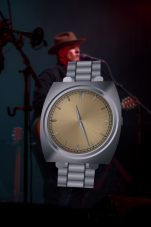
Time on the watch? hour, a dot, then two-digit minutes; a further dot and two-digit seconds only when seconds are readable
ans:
11.26
